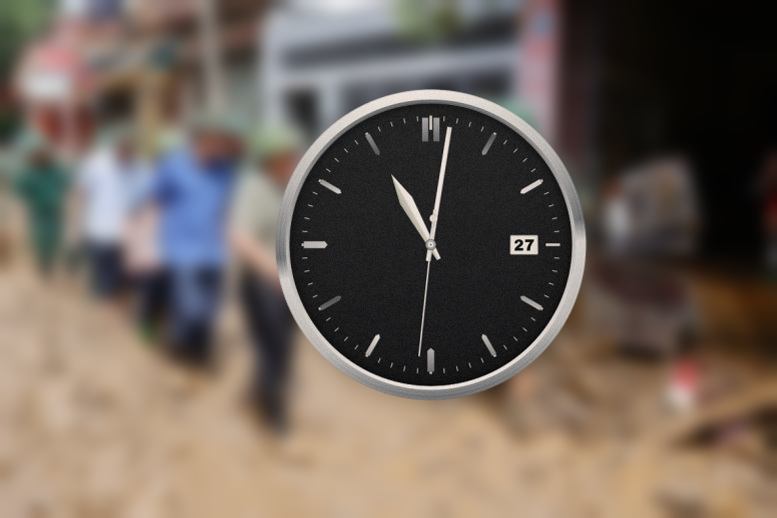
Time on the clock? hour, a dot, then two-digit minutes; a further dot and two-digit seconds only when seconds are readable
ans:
11.01.31
